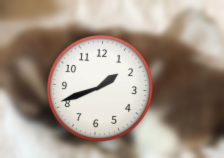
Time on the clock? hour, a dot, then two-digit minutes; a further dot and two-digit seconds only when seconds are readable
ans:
1.41
